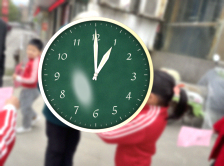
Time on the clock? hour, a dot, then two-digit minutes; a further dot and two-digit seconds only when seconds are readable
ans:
1.00
